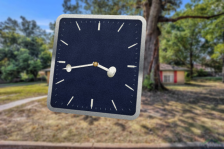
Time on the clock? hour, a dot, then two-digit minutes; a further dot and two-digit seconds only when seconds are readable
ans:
3.43
